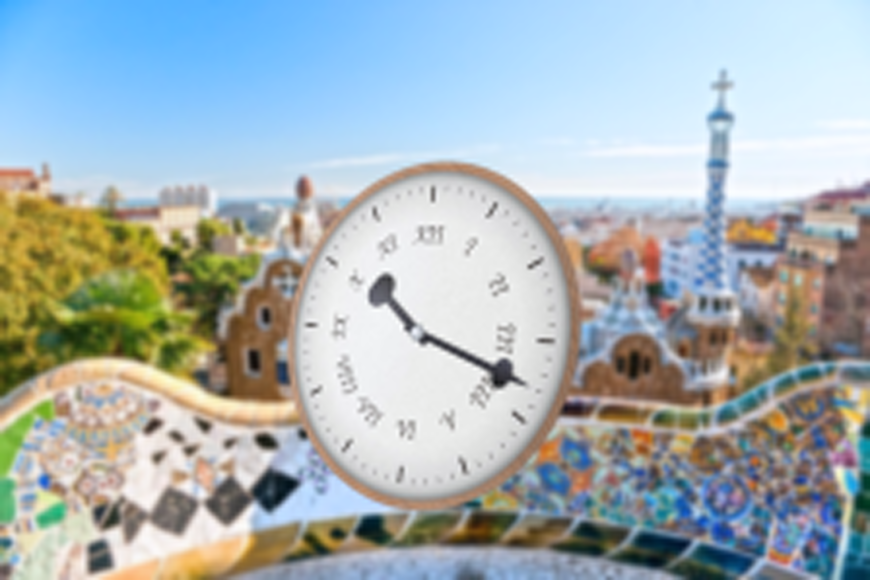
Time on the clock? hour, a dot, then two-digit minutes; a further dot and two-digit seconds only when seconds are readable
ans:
10.18
